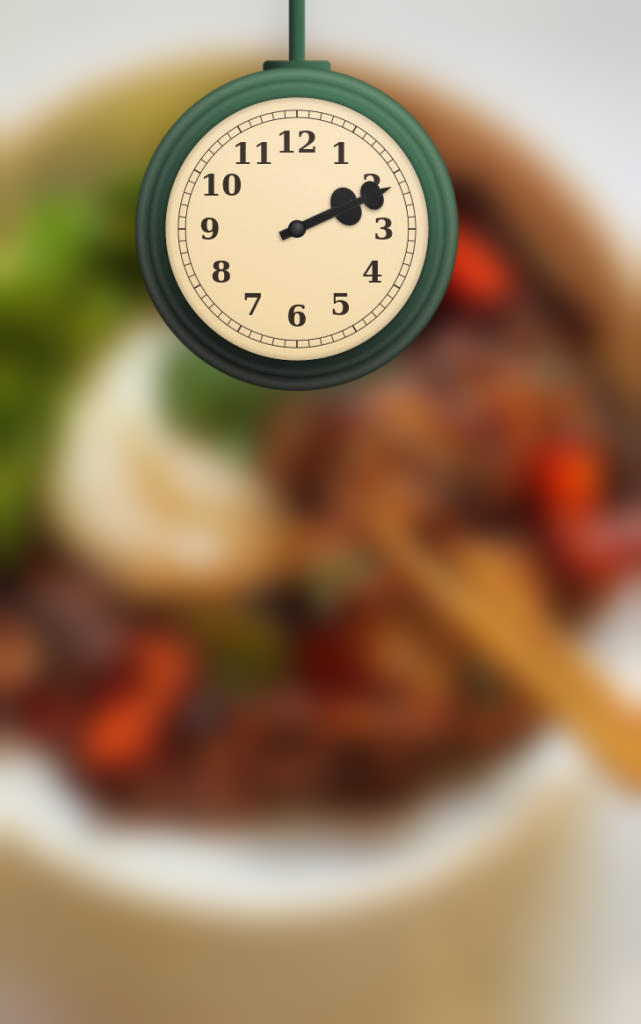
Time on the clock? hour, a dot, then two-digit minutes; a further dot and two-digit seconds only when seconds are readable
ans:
2.11
